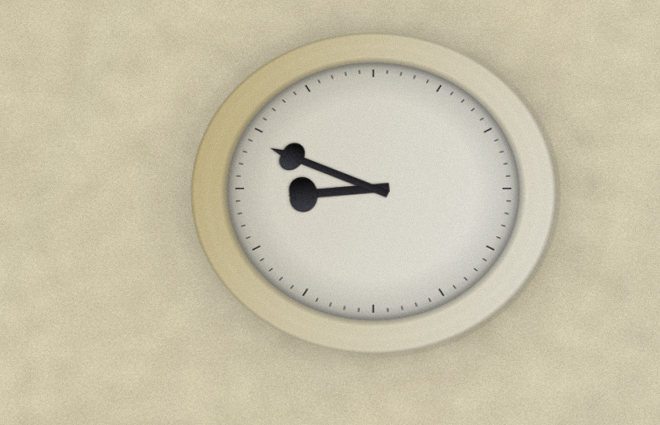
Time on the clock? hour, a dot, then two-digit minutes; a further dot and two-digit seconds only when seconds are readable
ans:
8.49
